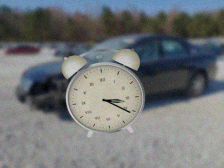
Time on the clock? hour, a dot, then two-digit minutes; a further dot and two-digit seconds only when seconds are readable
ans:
3.21
